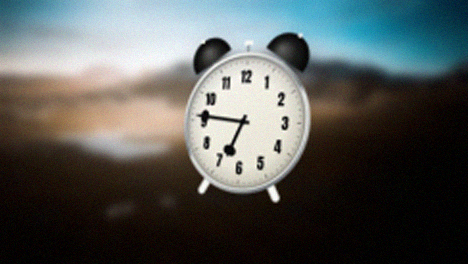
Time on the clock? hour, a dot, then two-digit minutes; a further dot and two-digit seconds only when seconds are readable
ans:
6.46
